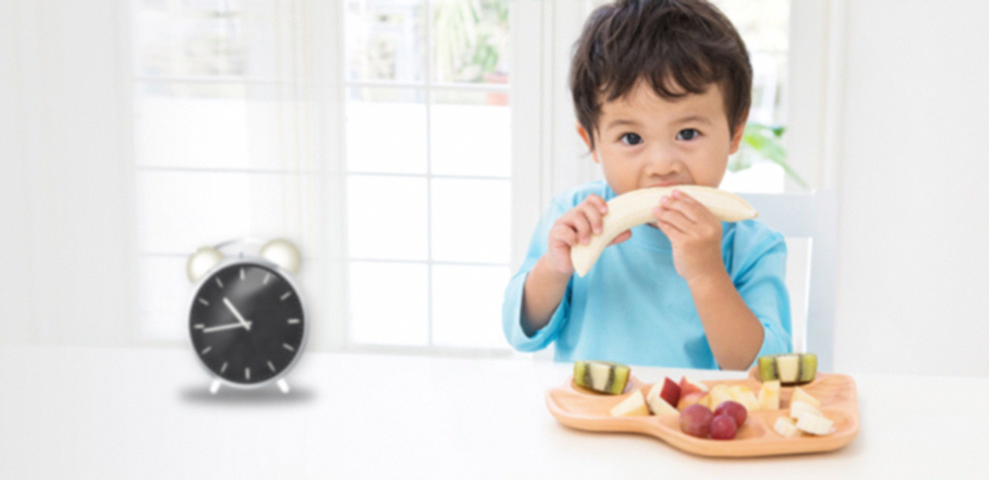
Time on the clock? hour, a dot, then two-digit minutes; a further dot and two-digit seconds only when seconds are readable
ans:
10.44
